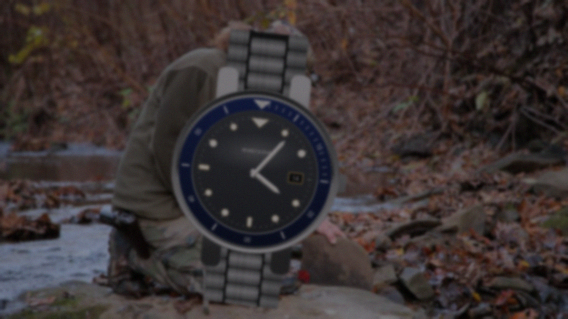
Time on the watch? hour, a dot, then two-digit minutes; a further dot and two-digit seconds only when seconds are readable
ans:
4.06
